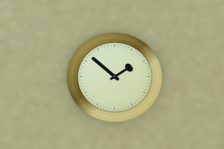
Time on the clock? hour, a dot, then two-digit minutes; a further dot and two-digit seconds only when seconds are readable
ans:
1.52
